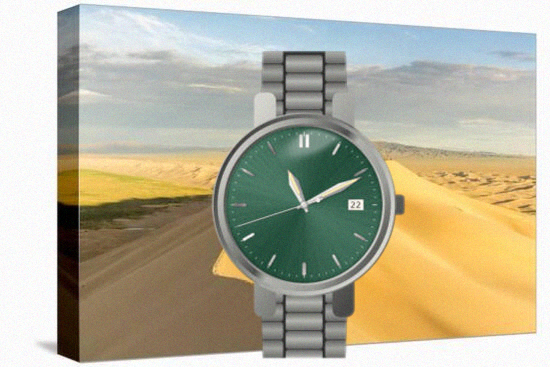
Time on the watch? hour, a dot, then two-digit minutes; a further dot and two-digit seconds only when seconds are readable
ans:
11.10.42
